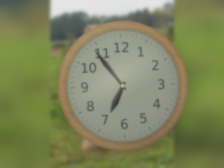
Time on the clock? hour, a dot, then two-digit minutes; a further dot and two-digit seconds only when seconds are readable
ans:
6.54
